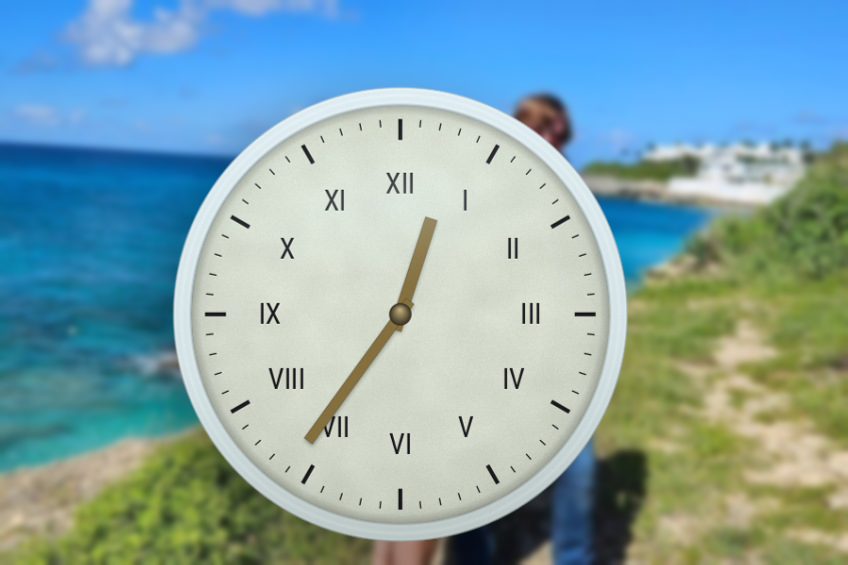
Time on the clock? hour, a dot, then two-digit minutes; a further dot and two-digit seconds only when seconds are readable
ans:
12.36
